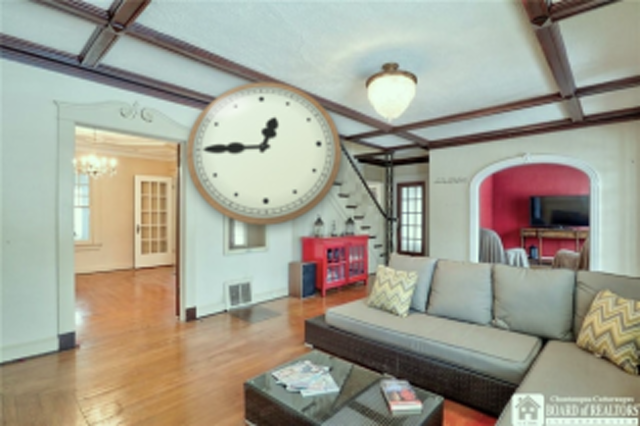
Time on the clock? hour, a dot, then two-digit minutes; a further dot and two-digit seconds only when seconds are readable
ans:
12.45
